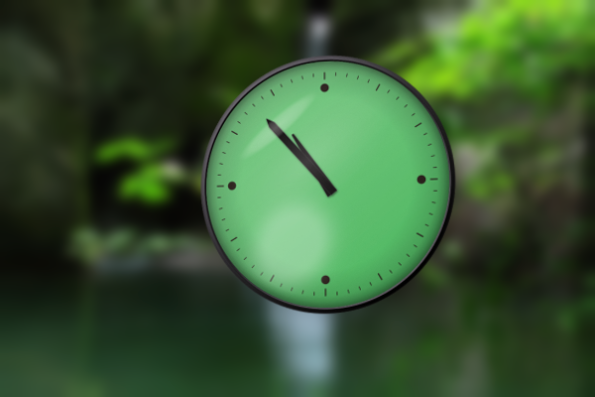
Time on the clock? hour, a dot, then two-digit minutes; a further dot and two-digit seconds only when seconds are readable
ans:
10.53
